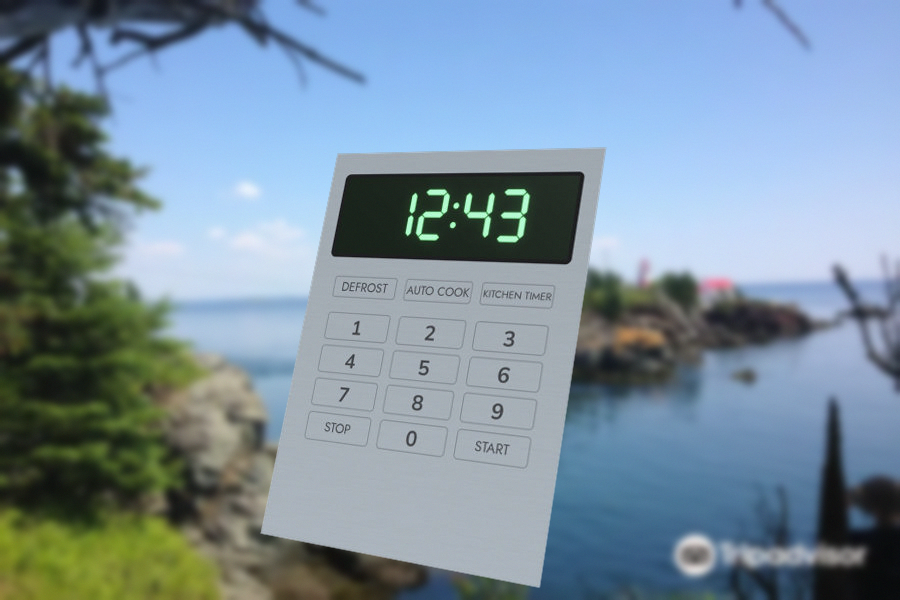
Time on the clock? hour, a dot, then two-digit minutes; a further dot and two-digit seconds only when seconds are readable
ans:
12.43
